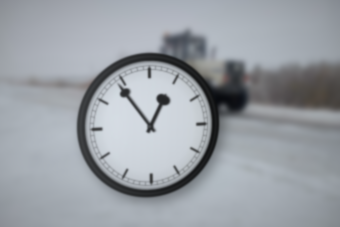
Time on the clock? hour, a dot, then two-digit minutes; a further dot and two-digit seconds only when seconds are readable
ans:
12.54
